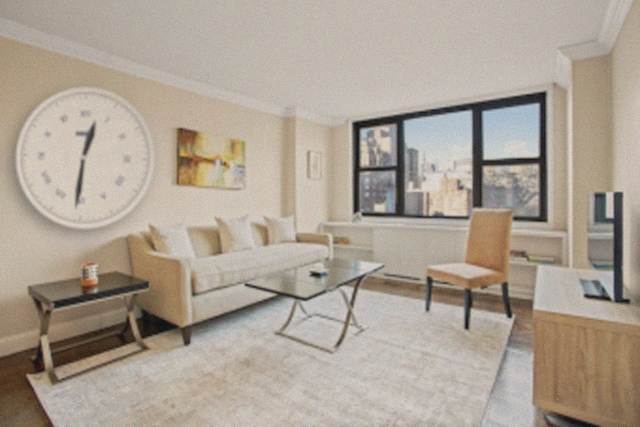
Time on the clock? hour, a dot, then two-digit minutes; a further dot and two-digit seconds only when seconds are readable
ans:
12.31
